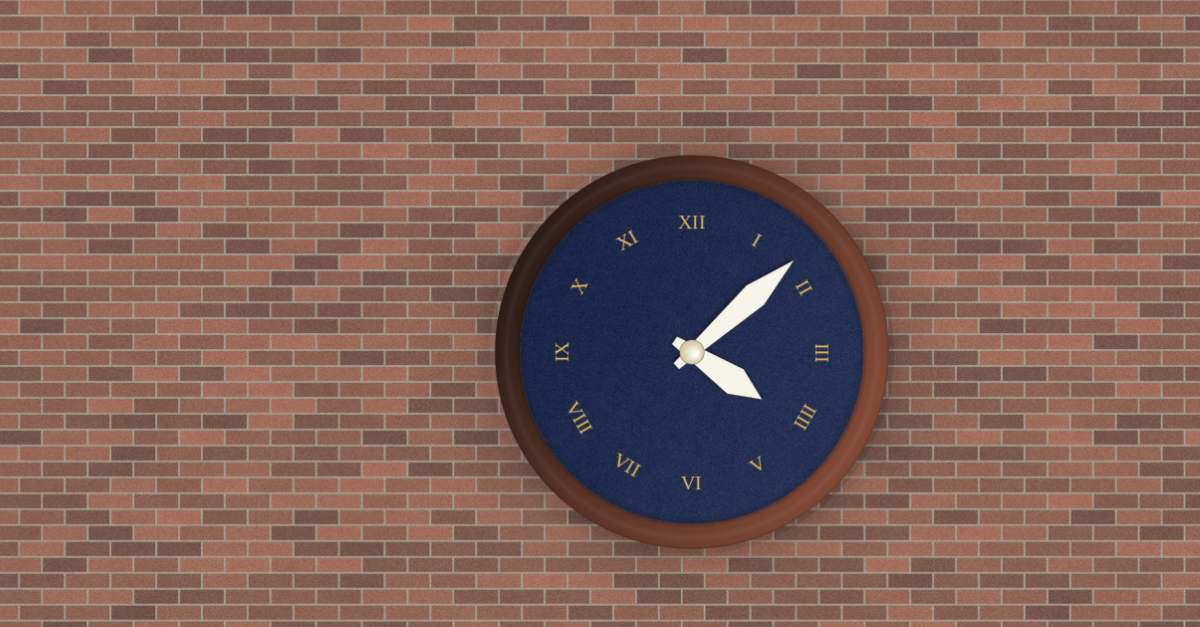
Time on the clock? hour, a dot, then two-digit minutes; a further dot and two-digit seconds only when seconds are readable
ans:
4.08
